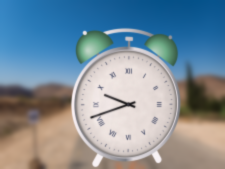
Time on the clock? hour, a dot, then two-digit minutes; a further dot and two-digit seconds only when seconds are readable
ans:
9.42
